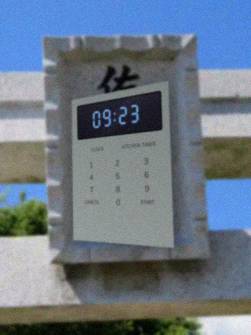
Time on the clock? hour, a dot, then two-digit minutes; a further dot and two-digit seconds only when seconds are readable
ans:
9.23
